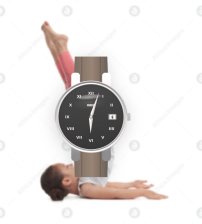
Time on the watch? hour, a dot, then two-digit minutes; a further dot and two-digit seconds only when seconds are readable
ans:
6.03
